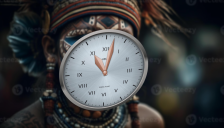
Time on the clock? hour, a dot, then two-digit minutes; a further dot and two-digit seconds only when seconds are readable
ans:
11.02
